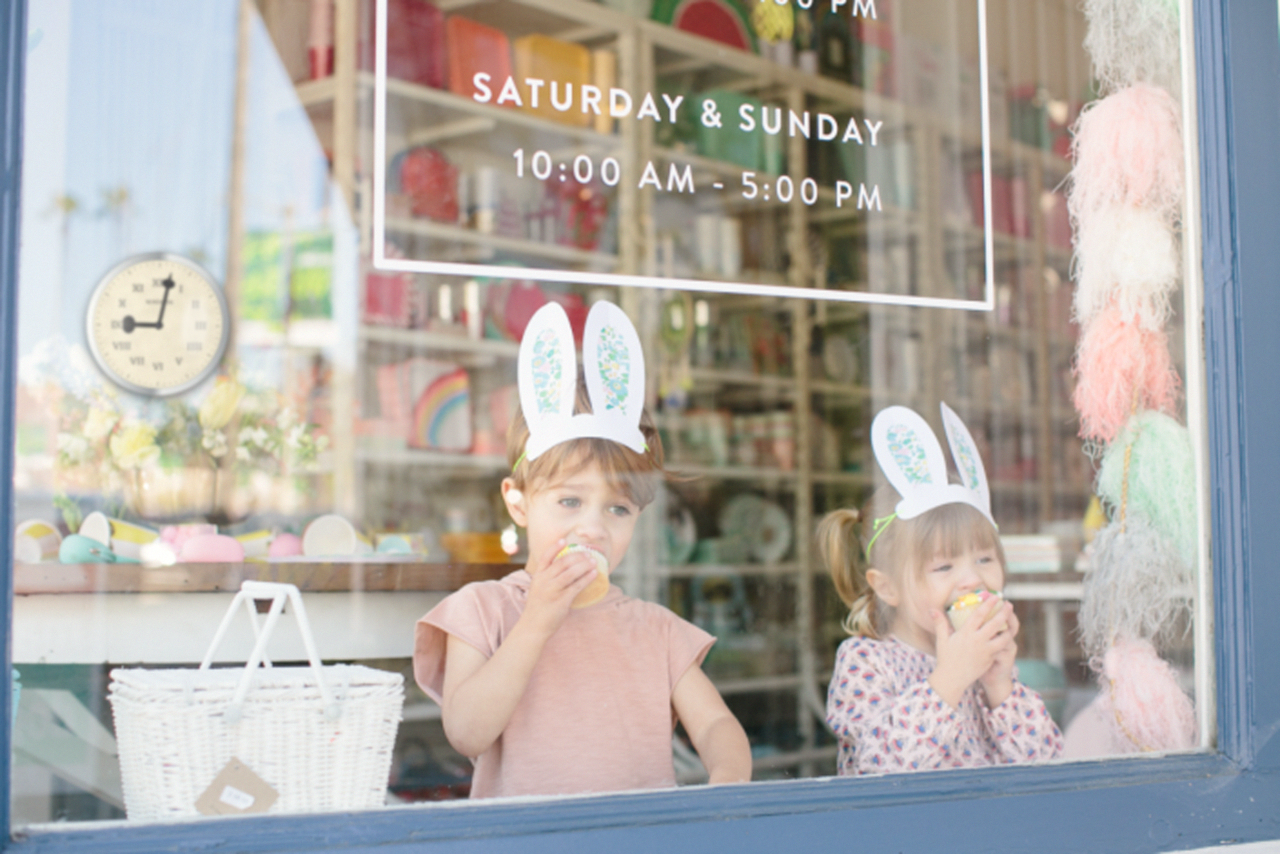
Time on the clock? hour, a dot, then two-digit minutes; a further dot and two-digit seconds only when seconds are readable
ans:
9.02
